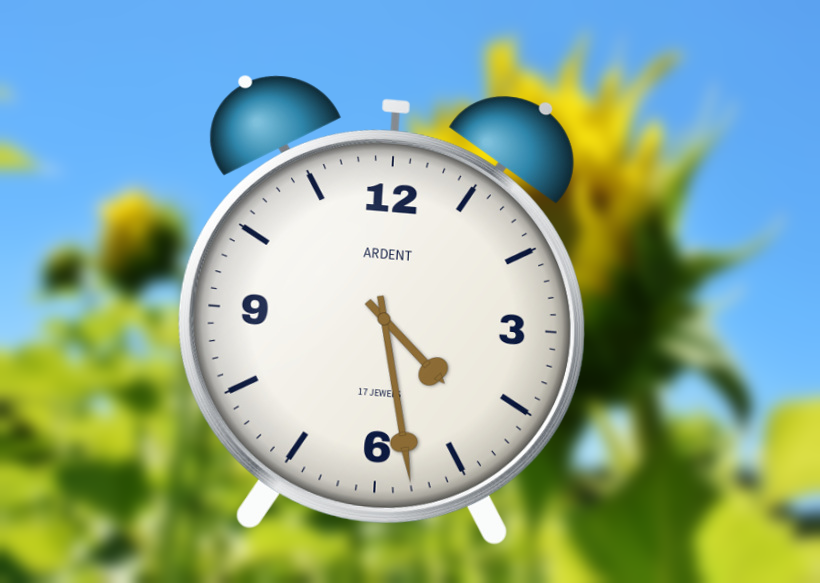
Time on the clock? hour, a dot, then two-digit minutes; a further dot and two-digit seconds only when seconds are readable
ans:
4.28
